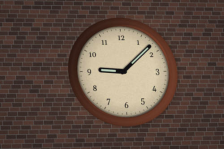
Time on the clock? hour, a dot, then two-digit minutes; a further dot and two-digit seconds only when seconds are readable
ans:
9.08
